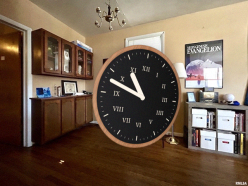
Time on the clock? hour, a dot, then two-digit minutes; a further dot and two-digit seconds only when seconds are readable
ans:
10.48
